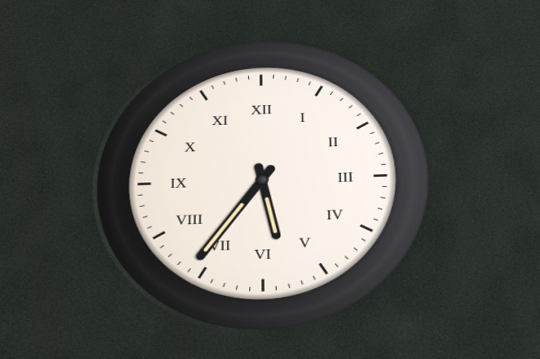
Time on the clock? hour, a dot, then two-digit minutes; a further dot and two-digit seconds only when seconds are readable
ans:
5.36
